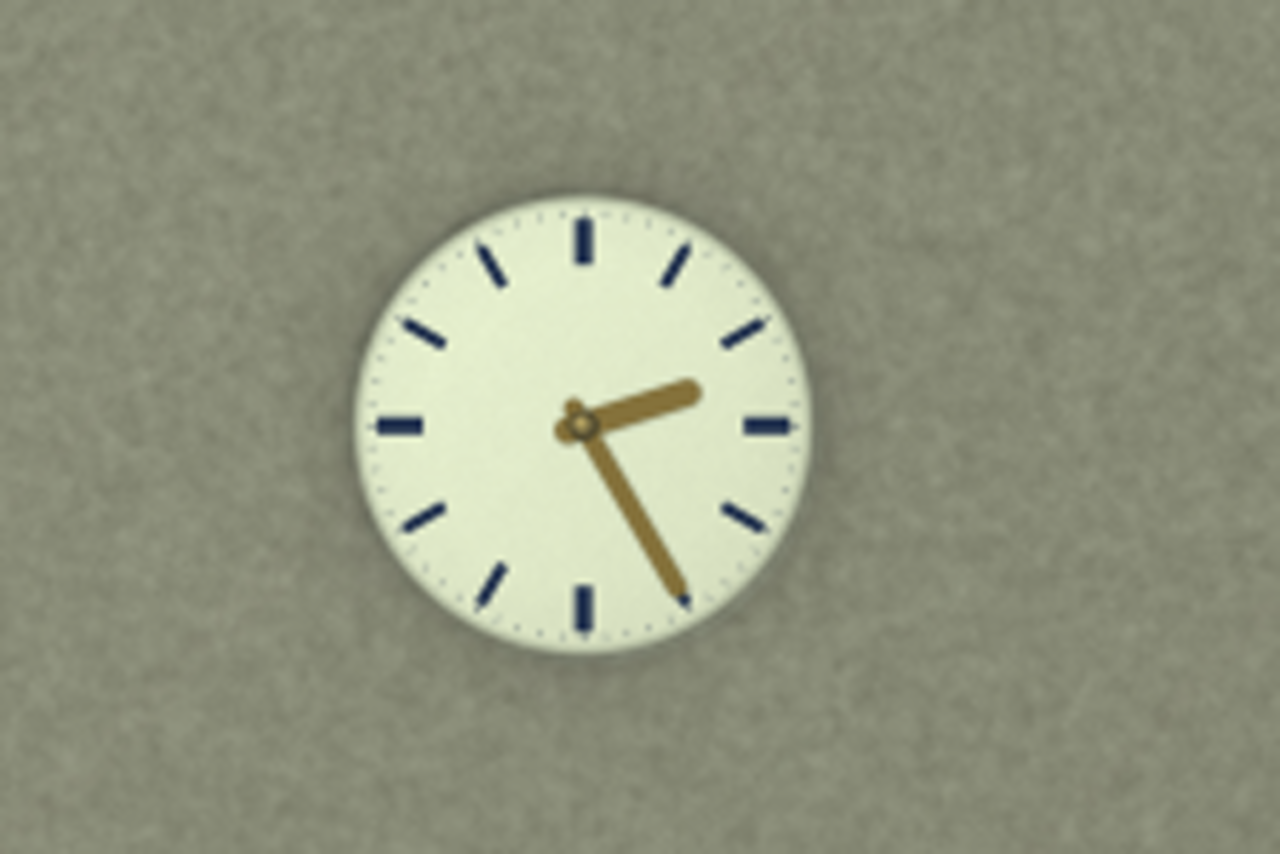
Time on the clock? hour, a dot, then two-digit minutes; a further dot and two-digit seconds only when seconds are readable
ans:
2.25
